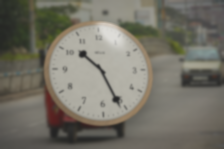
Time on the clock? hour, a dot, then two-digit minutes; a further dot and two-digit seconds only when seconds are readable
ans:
10.26
